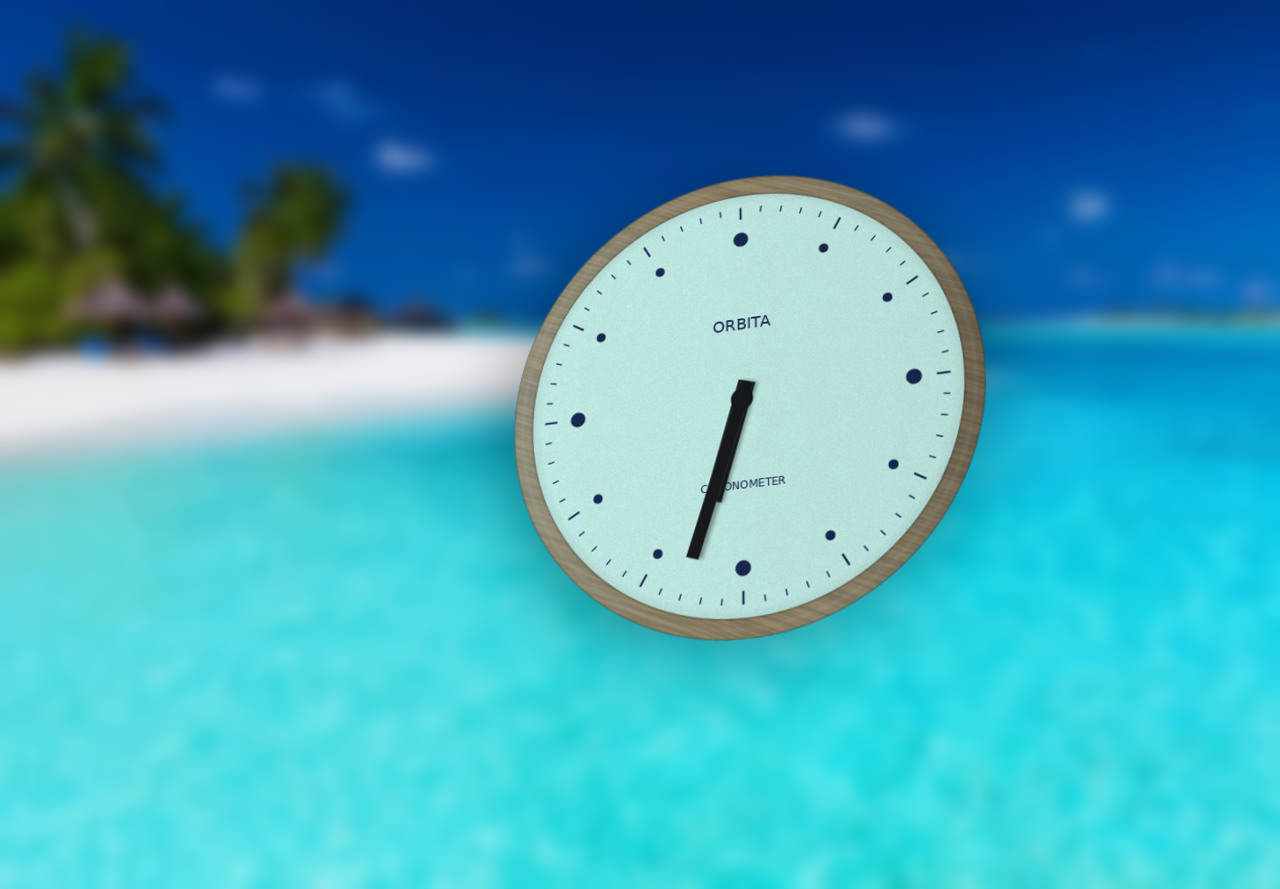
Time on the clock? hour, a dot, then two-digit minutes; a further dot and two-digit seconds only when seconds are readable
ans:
6.33
